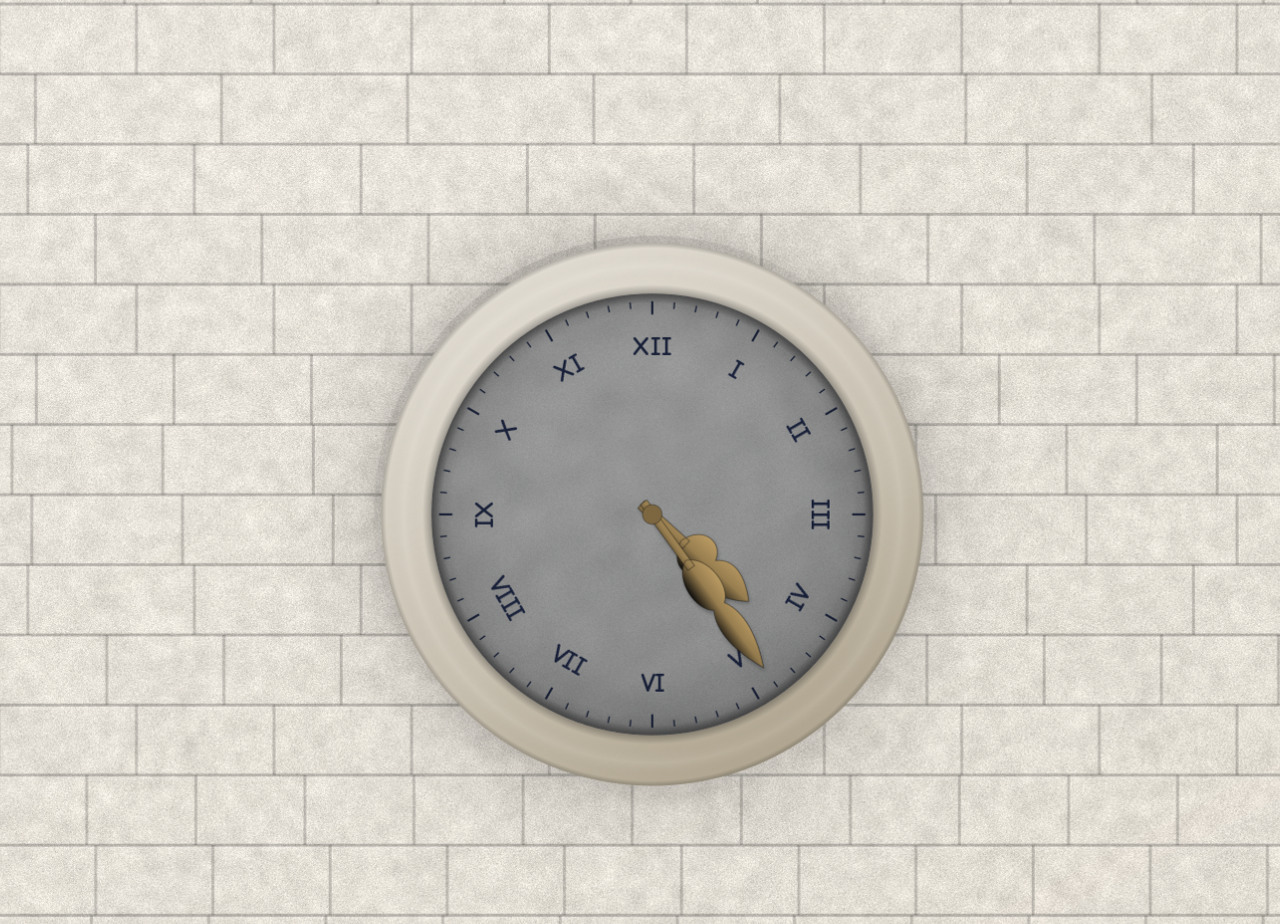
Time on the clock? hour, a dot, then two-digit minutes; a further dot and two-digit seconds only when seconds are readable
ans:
4.24
